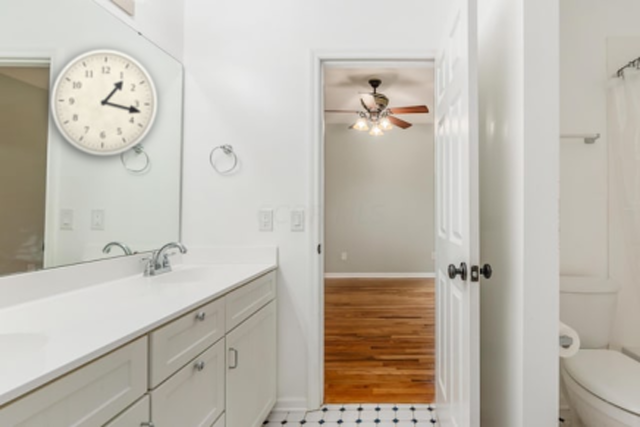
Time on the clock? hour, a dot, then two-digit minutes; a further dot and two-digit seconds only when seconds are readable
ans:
1.17
